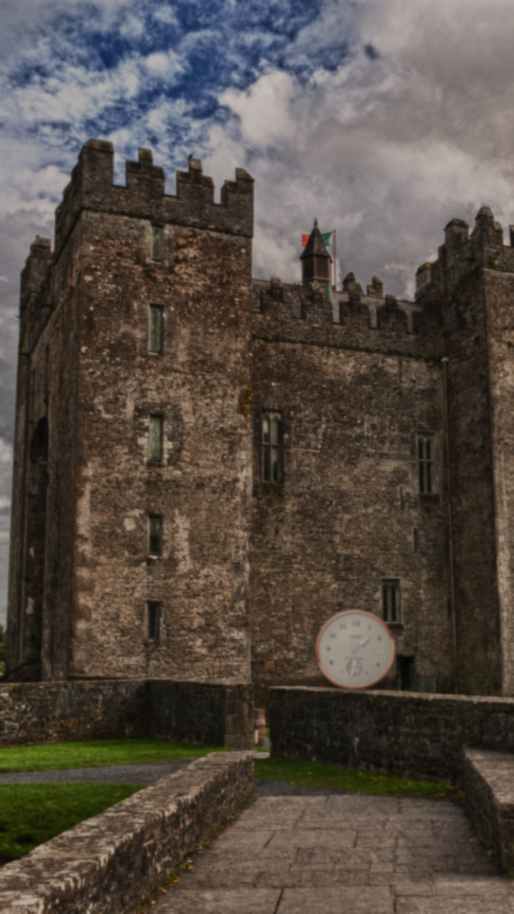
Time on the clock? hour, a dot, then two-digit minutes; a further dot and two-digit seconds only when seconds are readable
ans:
1.31
